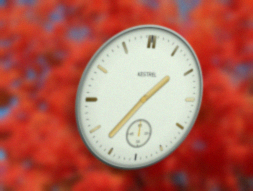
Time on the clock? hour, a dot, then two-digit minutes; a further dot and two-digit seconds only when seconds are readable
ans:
1.37
